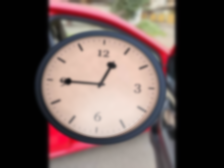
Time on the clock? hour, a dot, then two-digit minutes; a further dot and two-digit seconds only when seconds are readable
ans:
12.45
